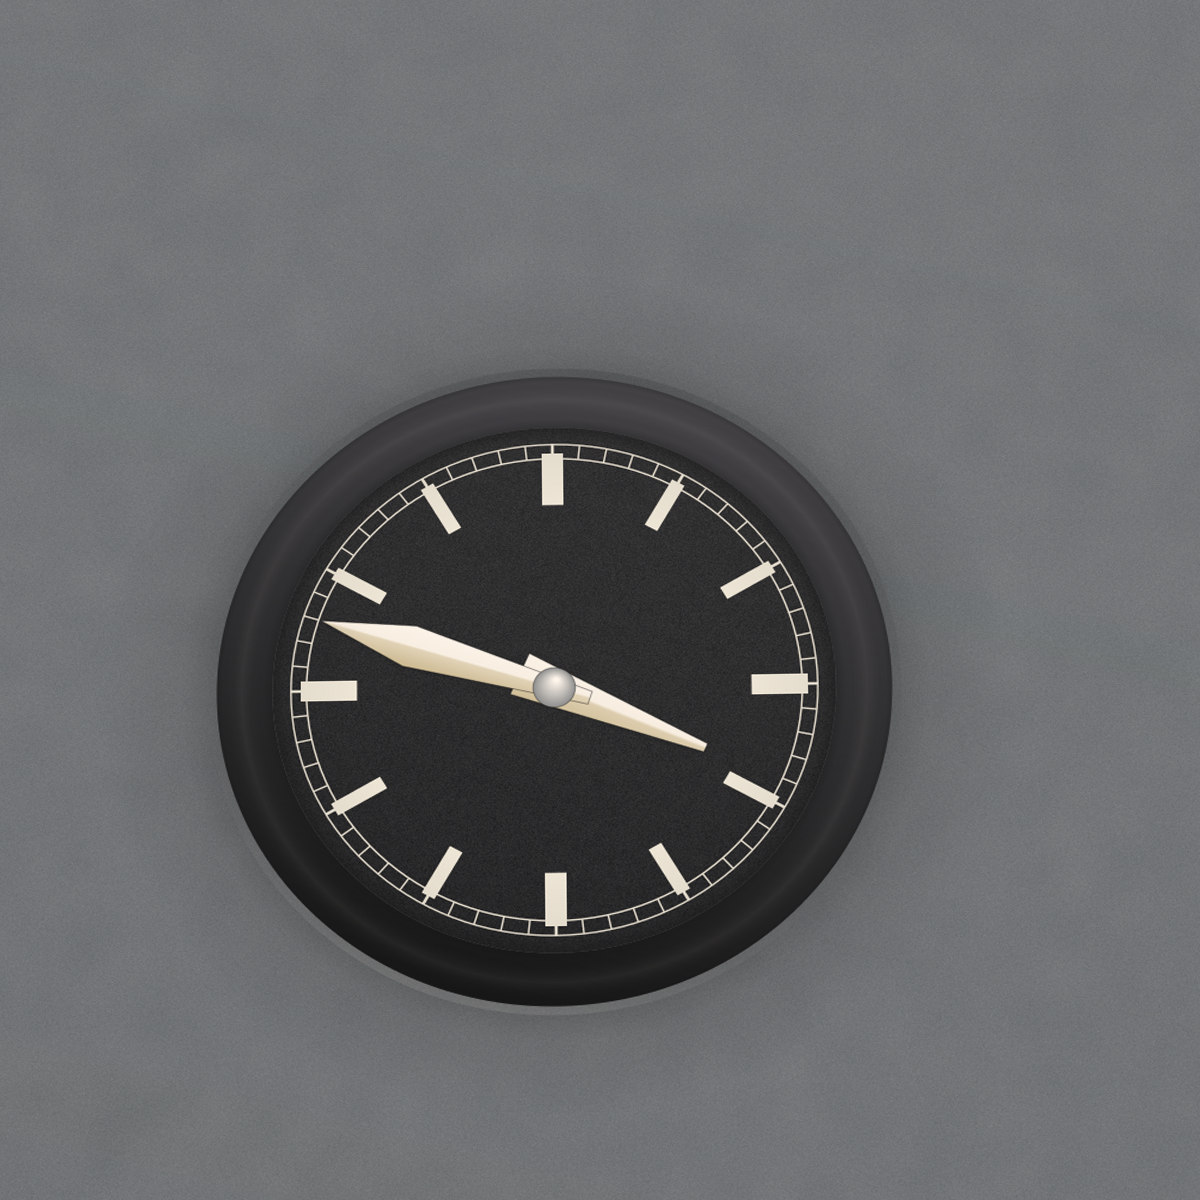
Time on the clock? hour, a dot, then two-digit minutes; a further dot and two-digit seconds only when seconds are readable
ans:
3.48
